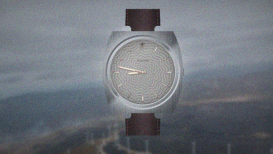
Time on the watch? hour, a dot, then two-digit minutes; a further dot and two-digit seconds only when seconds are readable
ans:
8.47
